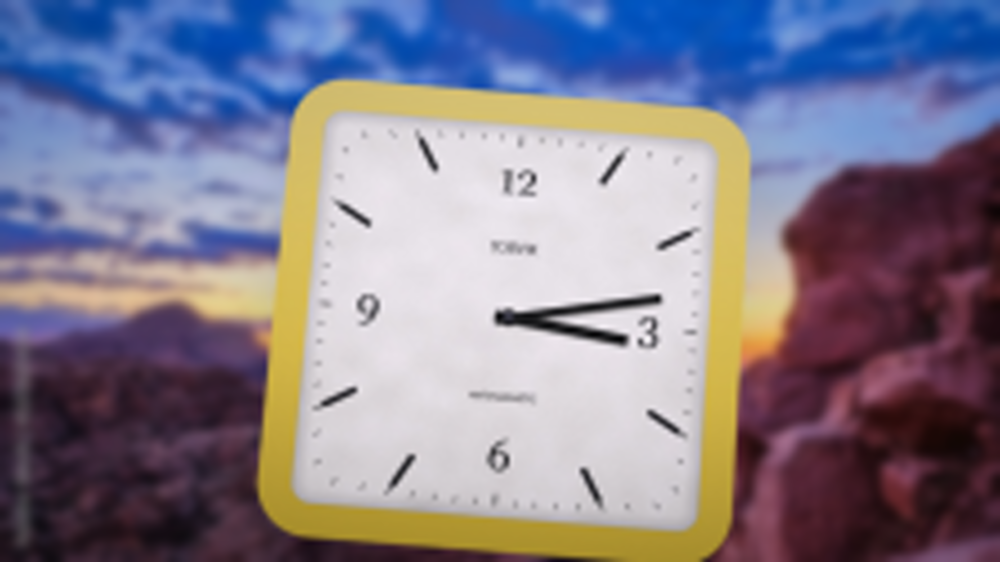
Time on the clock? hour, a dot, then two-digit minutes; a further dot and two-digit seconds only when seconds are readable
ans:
3.13
